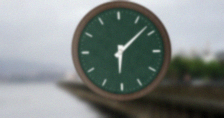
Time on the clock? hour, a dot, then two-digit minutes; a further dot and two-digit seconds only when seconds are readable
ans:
6.08
